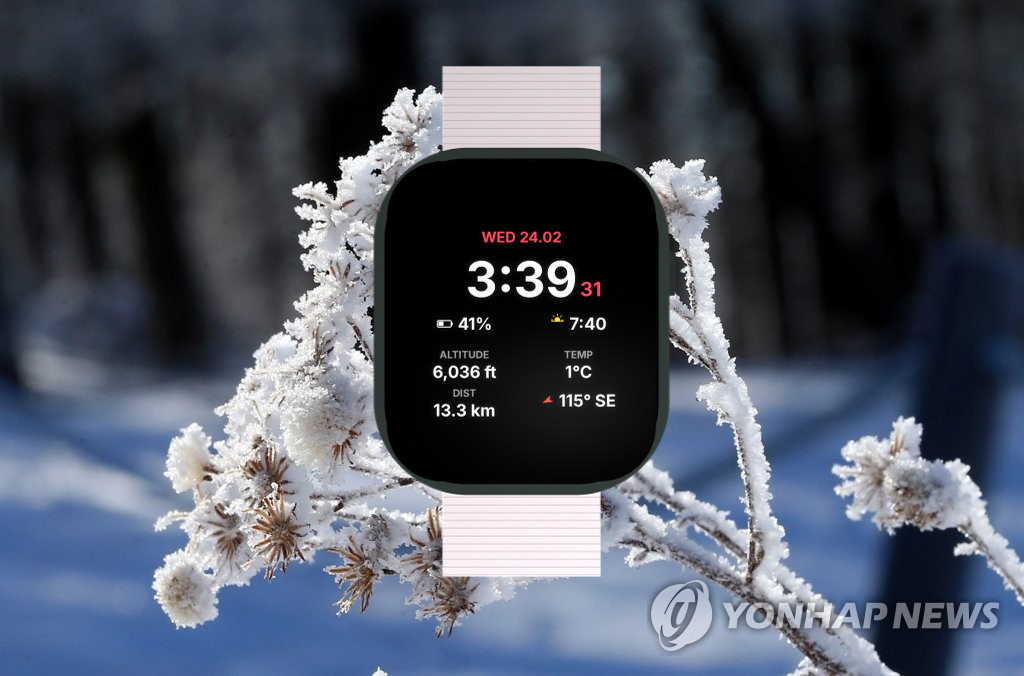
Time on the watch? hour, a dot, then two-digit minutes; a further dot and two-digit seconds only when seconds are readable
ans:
3.39.31
